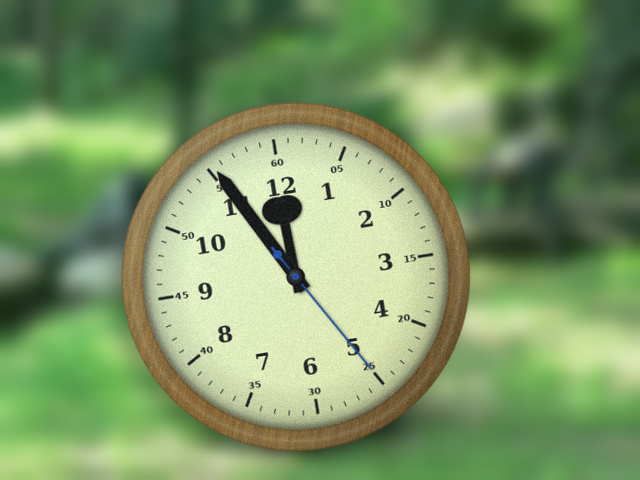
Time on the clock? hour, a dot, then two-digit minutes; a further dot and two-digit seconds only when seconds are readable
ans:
11.55.25
